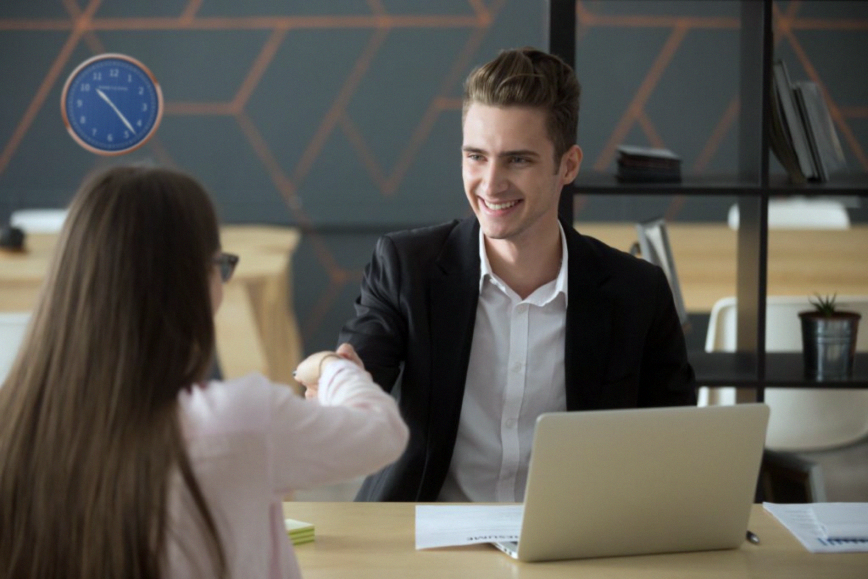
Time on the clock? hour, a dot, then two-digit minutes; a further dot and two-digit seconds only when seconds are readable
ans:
10.23
